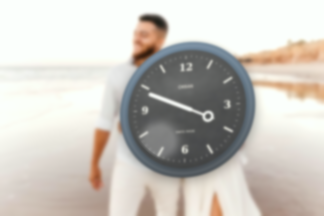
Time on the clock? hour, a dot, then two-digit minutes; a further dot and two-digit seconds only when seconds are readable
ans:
3.49
